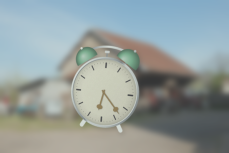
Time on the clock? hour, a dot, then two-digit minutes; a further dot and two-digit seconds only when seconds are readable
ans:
6.23
